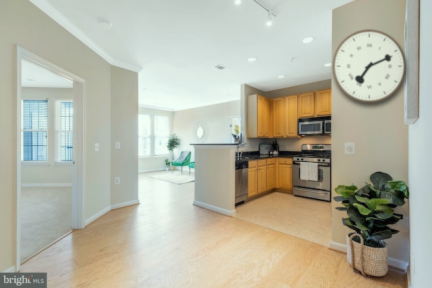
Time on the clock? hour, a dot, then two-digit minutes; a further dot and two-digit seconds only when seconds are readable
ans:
7.11
